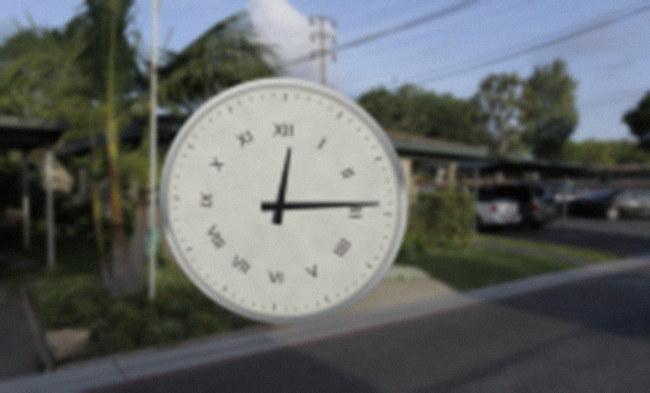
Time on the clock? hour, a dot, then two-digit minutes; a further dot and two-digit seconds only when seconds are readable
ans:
12.14
